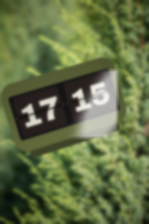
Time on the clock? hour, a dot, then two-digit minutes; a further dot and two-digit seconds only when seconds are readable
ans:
17.15
